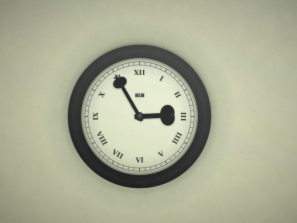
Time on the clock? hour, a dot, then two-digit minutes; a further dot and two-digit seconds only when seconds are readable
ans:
2.55
